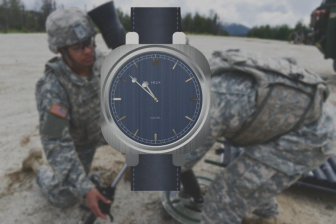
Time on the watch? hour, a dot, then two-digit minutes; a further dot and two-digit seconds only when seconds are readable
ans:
10.52
